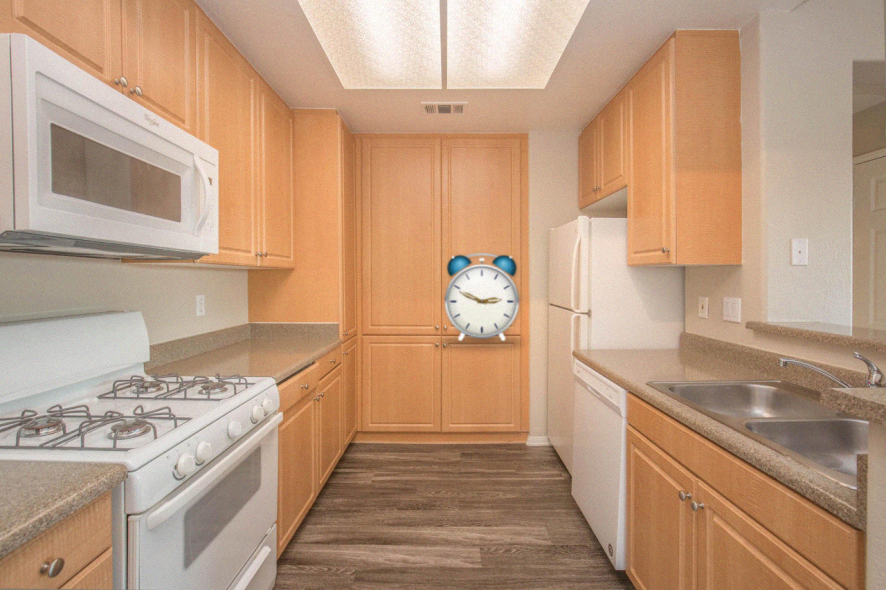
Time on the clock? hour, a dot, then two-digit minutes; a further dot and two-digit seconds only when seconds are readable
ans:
2.49
